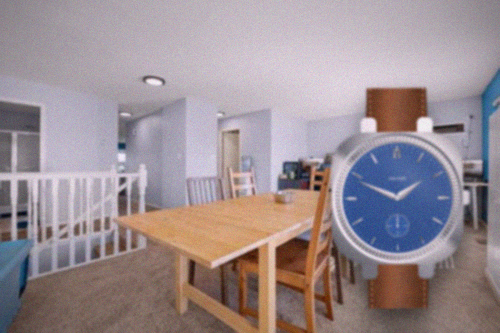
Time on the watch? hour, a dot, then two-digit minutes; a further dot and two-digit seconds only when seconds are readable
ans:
1.49
